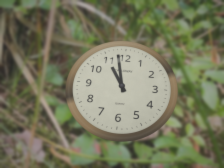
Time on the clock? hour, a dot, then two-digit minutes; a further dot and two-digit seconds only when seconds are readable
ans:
10.58
